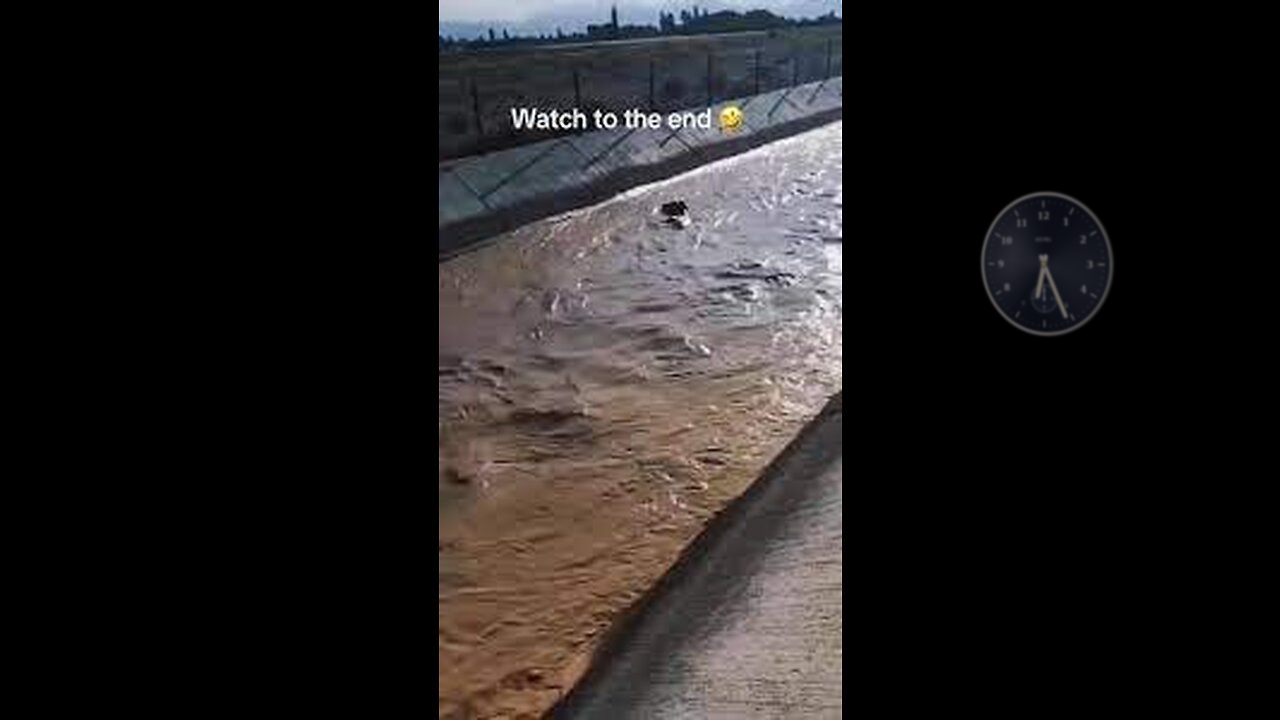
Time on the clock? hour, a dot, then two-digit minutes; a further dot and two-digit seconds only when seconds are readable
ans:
6.26
